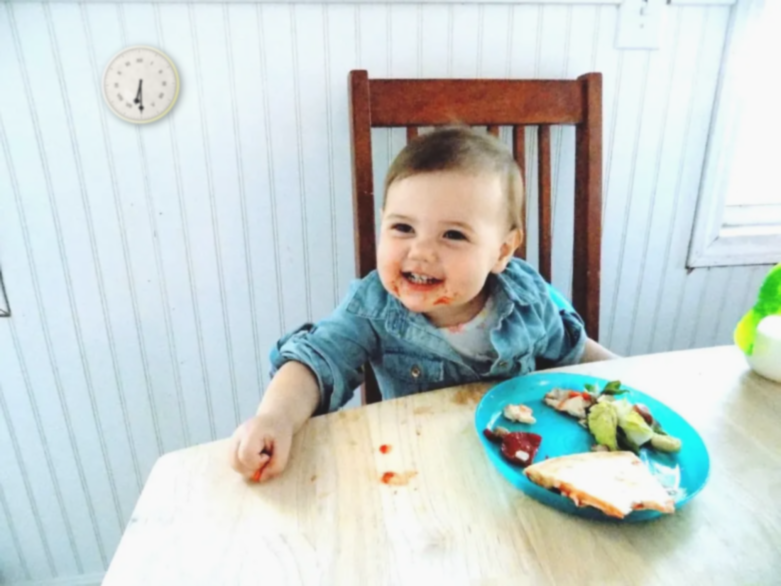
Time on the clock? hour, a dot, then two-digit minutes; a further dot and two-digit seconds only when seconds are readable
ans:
6.30
